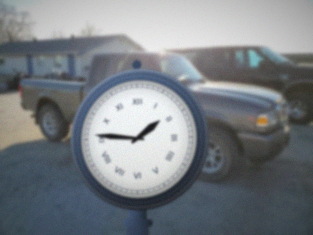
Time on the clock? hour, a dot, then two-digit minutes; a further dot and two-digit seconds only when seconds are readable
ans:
1.46
